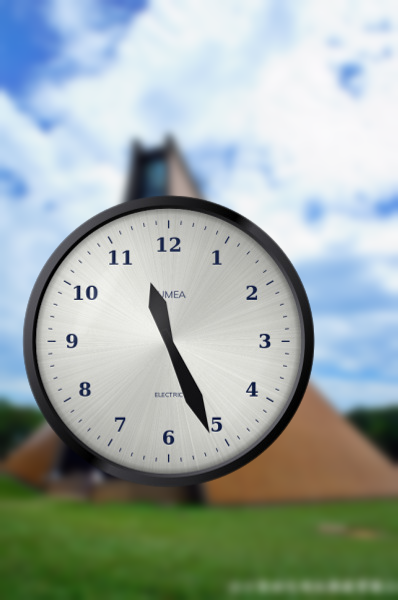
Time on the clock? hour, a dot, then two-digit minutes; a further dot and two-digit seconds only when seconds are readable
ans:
11.26
